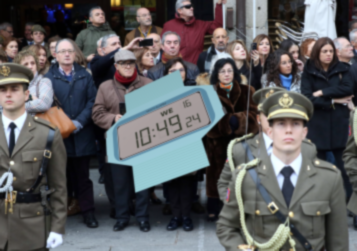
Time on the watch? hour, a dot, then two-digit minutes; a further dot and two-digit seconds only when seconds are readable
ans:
10.49.24
